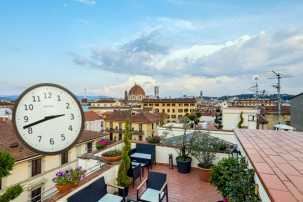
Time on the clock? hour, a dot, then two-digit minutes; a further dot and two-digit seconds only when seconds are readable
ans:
2.42
